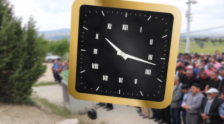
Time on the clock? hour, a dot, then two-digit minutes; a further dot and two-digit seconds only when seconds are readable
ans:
10.17
